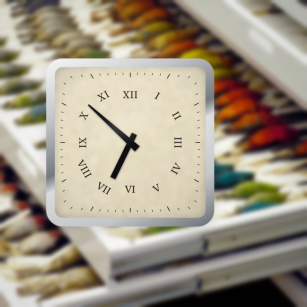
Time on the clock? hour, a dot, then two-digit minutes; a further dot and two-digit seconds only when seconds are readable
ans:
6.52
